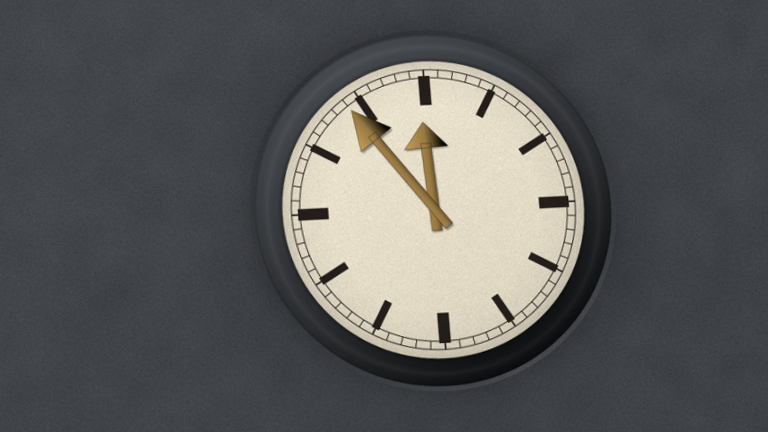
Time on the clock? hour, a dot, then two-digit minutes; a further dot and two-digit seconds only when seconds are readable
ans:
11.54
